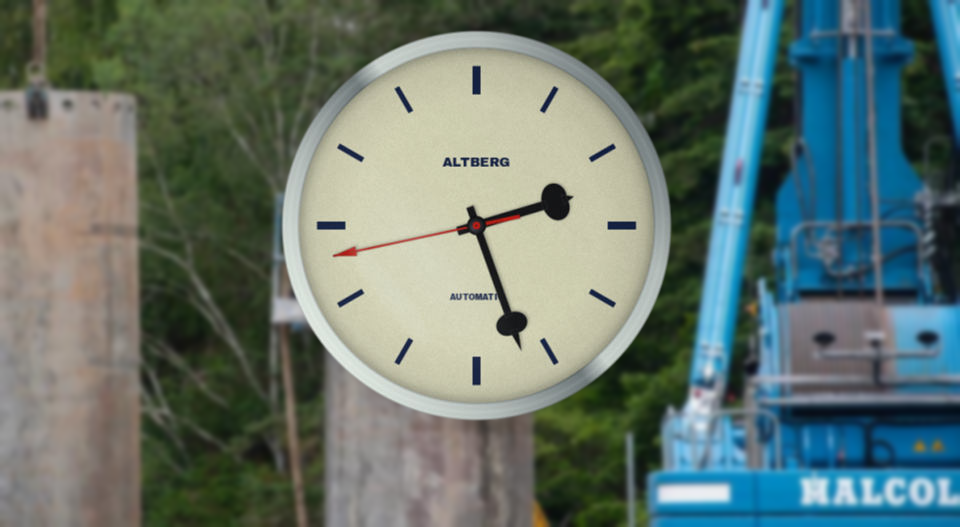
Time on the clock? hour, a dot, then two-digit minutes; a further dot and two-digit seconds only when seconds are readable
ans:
2.26.43
